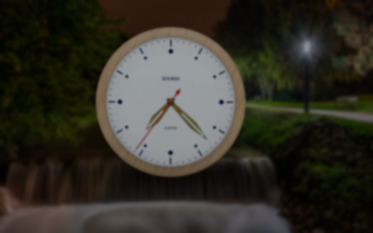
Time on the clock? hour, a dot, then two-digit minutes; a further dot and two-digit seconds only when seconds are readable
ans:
7.22.36
